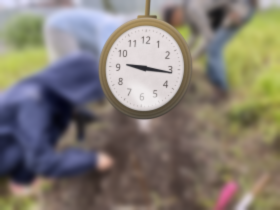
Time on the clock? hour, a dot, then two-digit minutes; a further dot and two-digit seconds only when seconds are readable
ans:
9.16
